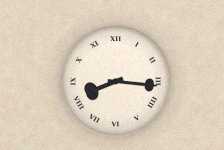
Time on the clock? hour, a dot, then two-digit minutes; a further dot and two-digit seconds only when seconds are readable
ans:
8.16
